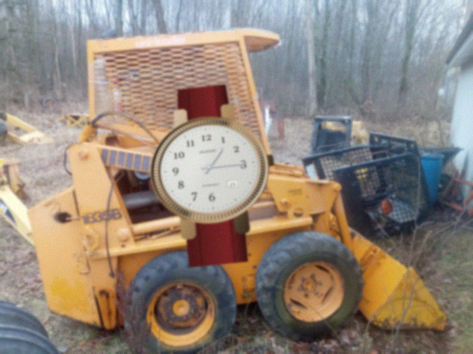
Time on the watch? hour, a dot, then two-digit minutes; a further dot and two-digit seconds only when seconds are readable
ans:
1.15
